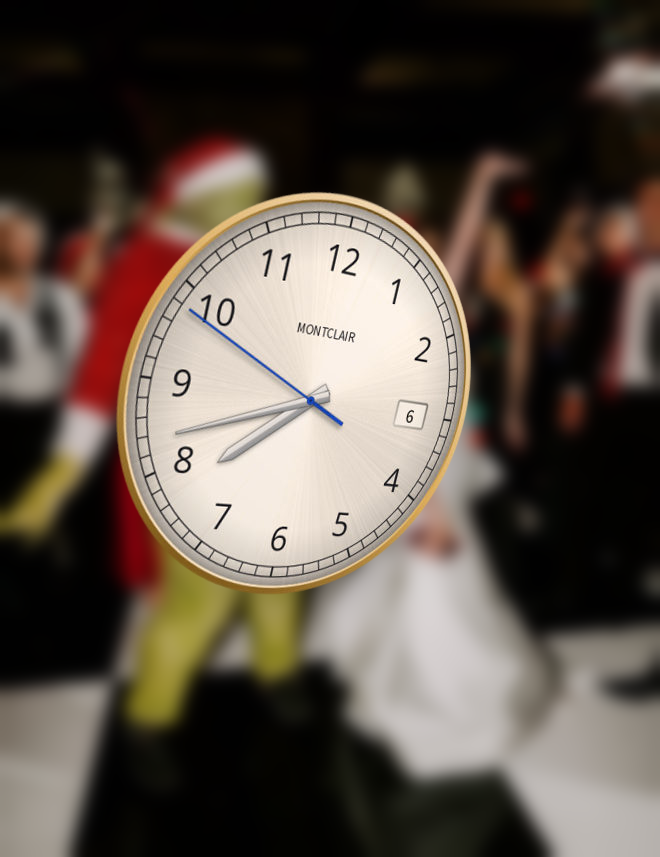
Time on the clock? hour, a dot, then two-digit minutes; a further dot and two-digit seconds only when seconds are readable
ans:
7.41.49
